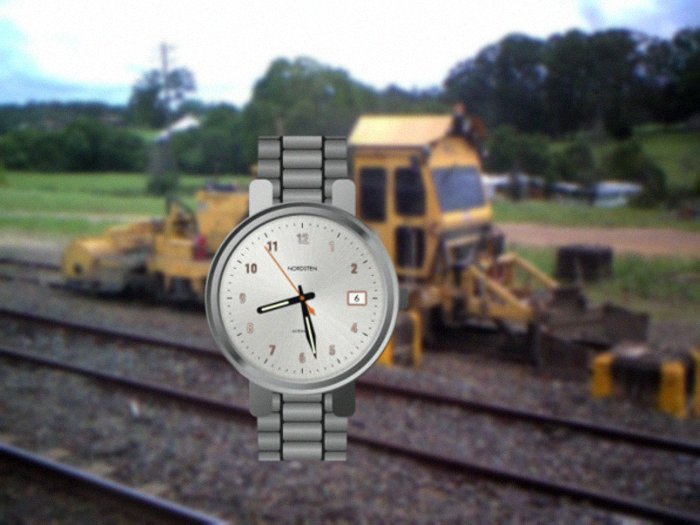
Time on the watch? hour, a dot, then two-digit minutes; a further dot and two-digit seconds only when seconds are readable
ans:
8.27.54
